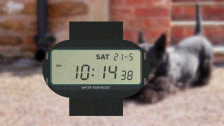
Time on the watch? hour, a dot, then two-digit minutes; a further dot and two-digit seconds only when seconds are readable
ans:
10.14.38
